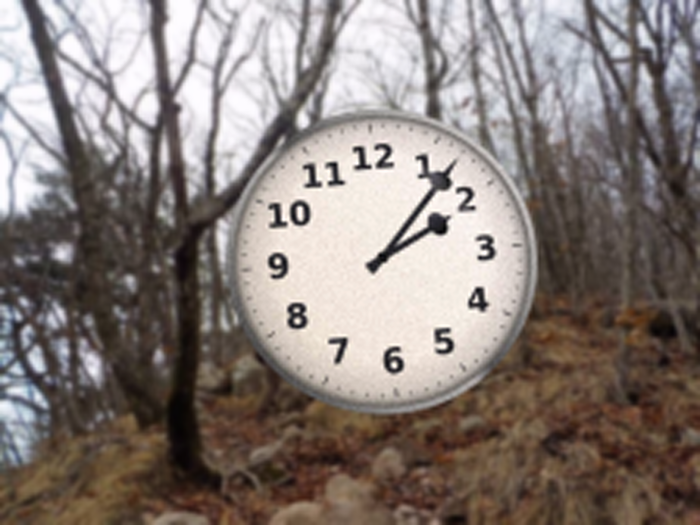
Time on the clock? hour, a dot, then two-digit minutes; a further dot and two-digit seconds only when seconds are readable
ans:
2.07
